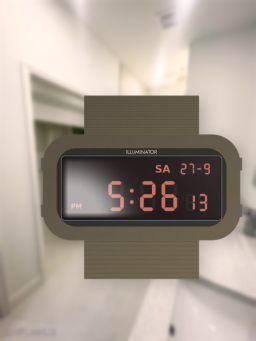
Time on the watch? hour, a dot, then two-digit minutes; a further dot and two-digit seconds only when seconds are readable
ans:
5.26.13
